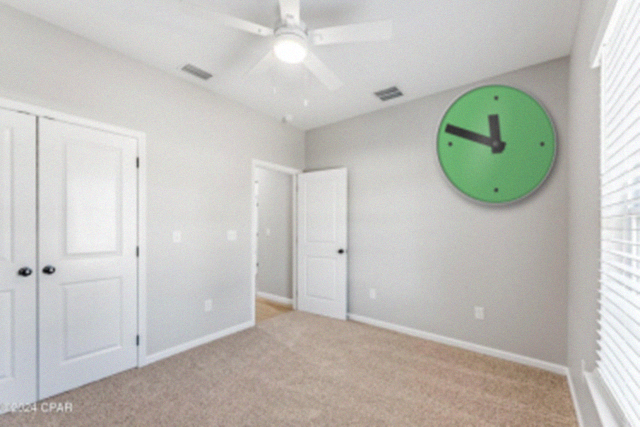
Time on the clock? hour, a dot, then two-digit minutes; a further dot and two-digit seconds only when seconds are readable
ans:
11.48
